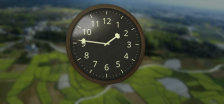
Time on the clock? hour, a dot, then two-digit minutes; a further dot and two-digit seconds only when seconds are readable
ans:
1.46
